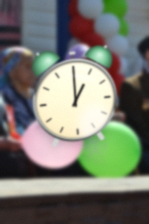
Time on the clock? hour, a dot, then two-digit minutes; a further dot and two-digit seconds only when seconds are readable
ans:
1.00
